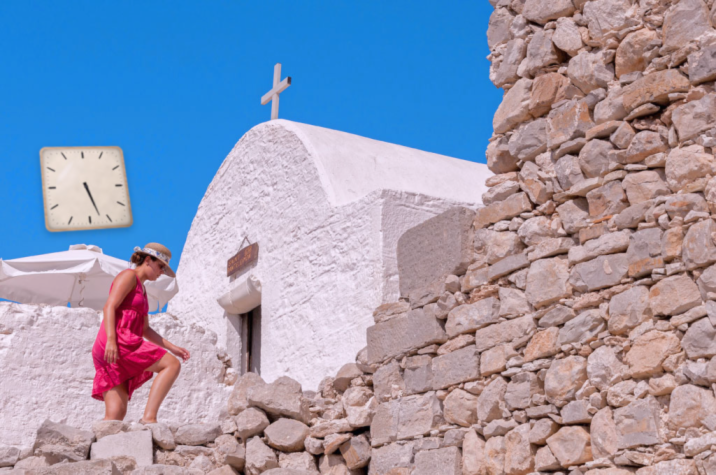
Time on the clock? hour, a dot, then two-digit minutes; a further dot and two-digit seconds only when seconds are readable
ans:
5.27
